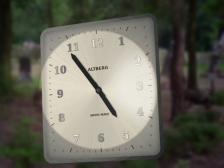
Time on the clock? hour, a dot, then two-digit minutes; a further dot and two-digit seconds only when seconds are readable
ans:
4.54
